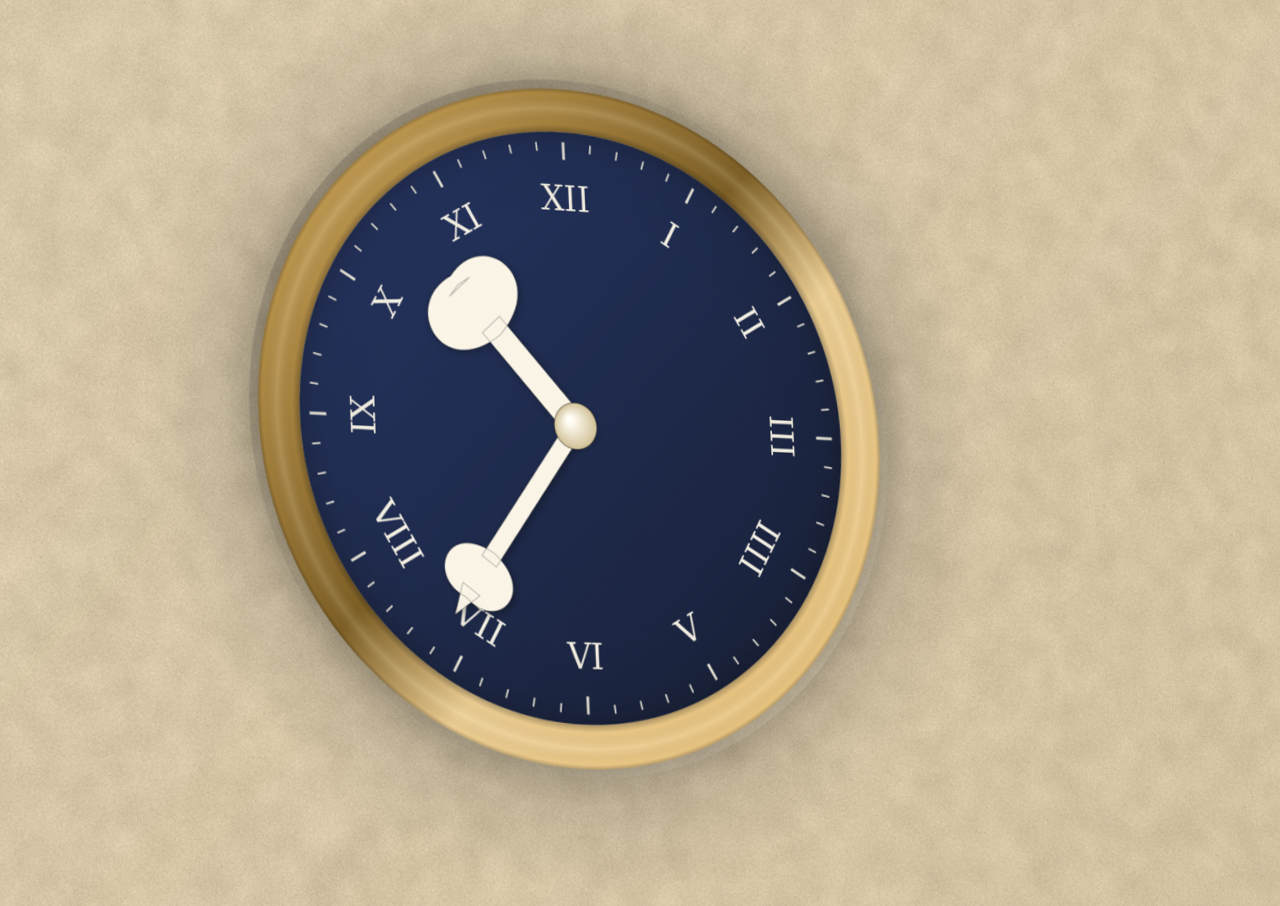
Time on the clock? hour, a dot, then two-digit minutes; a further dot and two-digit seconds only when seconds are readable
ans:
10.36
